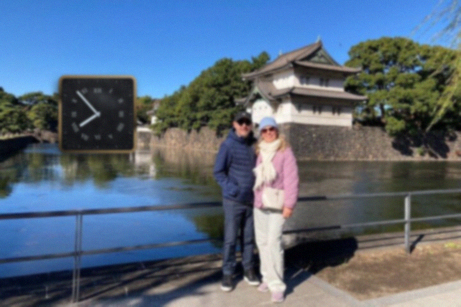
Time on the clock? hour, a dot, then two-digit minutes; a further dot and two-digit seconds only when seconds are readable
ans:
7.53
